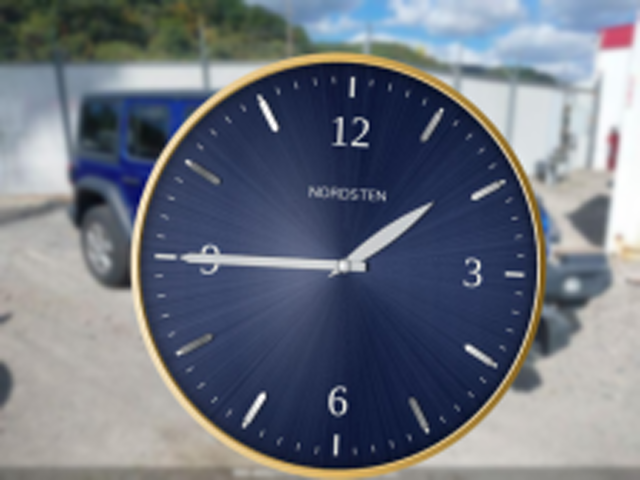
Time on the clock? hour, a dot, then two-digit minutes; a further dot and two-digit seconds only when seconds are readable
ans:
1.45
